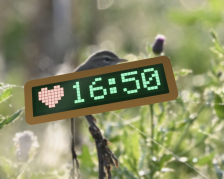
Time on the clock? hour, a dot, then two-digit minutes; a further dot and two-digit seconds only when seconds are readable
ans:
16.50
